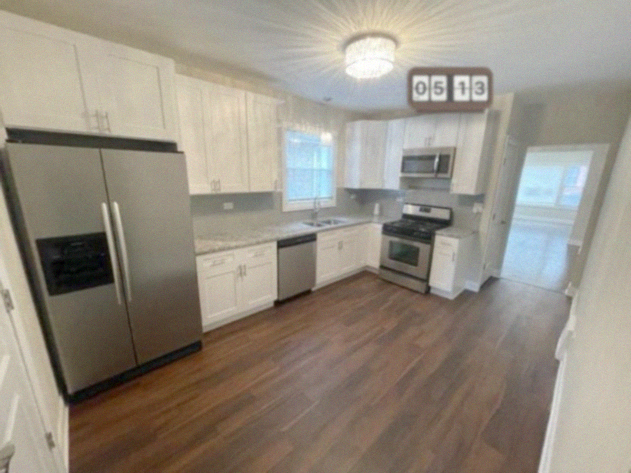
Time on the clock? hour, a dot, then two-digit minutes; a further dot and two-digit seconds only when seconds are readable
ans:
5.13
